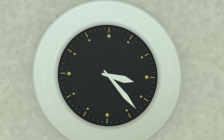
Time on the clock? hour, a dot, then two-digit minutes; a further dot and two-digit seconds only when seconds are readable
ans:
3.23
